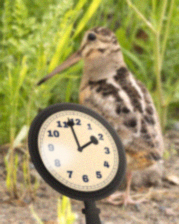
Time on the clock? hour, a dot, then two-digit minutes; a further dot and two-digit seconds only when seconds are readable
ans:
1.58
